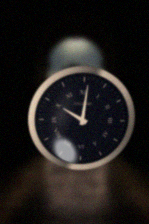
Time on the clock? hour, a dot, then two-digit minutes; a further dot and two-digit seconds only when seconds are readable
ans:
10.01
